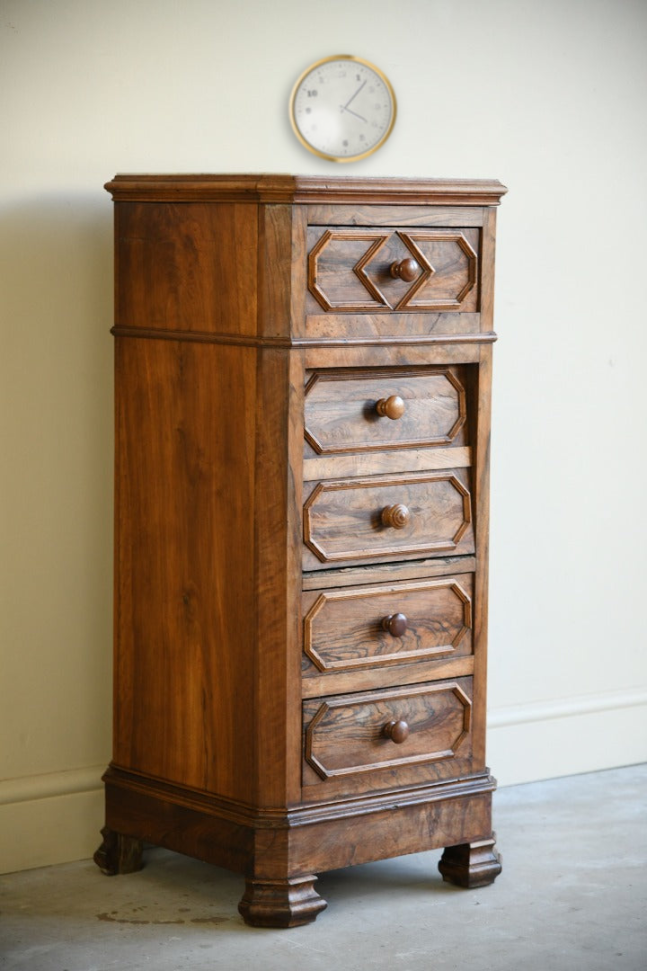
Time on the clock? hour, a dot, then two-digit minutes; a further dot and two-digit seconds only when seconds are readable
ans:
4.07
